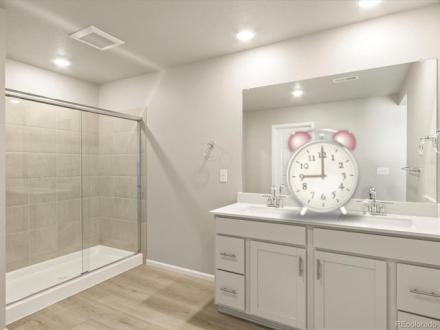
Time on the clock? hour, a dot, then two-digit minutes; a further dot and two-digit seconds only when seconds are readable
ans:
9.00
